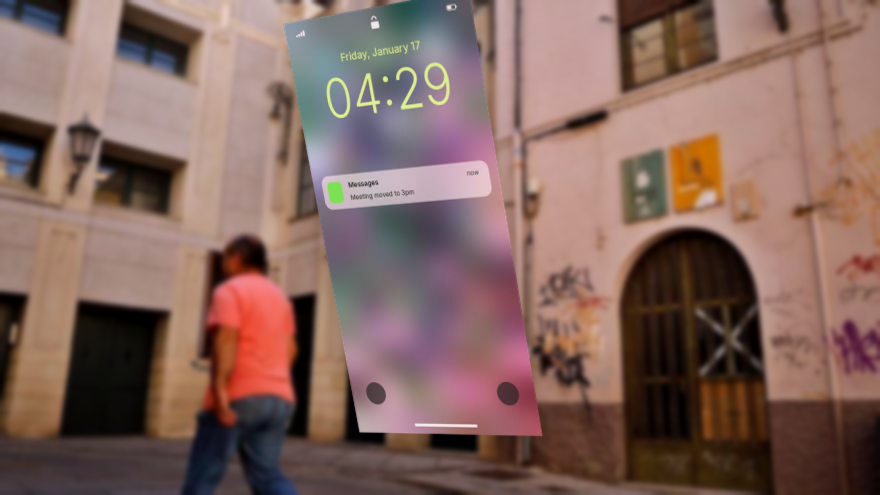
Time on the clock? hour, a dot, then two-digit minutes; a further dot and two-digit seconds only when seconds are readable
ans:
4.29
